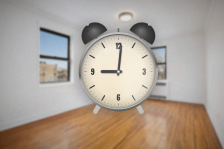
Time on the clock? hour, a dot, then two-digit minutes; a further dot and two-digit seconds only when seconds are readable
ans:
9.01
